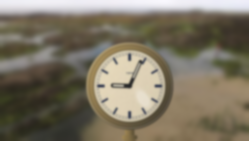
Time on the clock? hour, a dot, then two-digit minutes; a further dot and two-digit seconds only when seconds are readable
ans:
9.04
